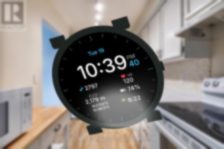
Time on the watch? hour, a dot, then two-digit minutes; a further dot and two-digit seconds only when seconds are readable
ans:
10.39
